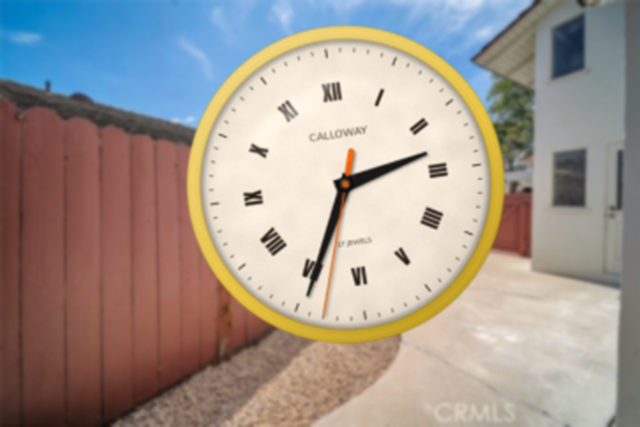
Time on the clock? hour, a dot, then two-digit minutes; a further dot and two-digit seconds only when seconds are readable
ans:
2.34.33
